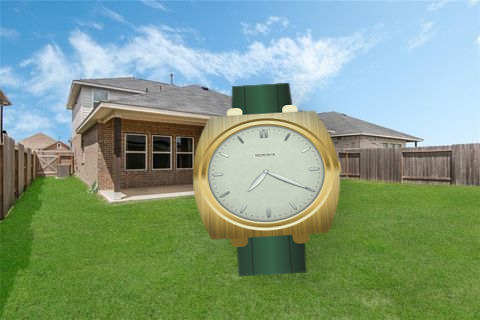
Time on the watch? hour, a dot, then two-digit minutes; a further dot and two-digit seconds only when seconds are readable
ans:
7.20
